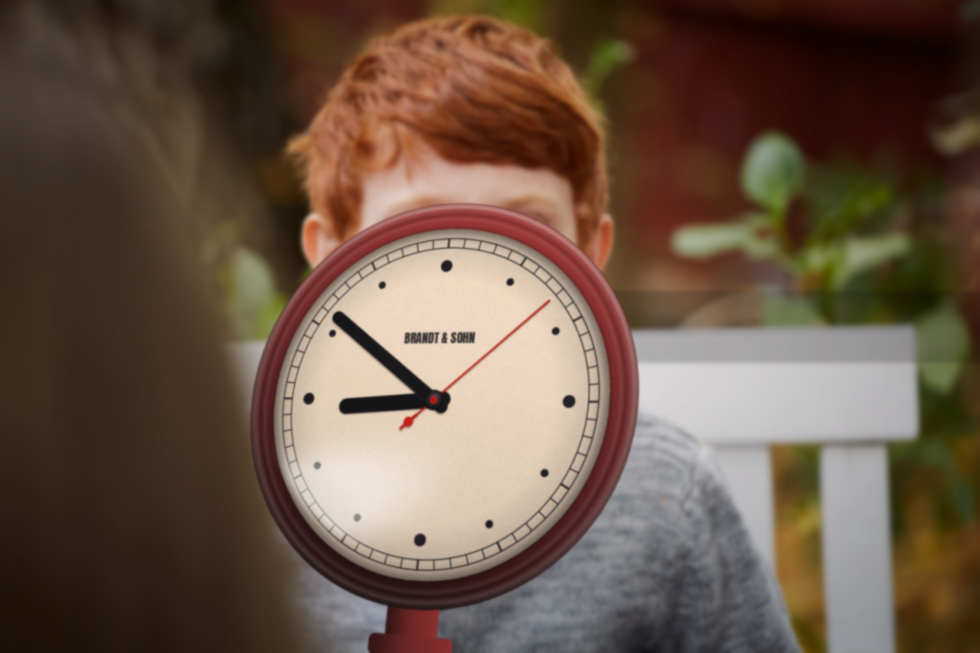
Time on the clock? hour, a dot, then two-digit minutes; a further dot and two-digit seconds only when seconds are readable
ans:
8.51.08
